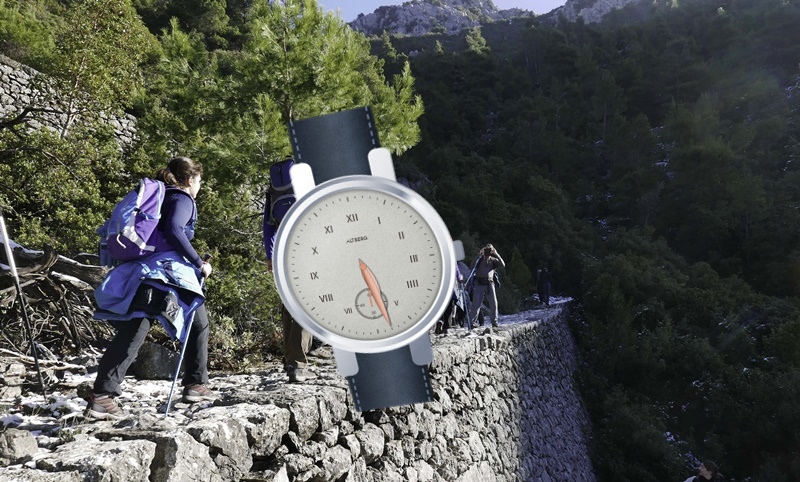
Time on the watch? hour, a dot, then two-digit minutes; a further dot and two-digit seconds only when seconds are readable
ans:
5.28
